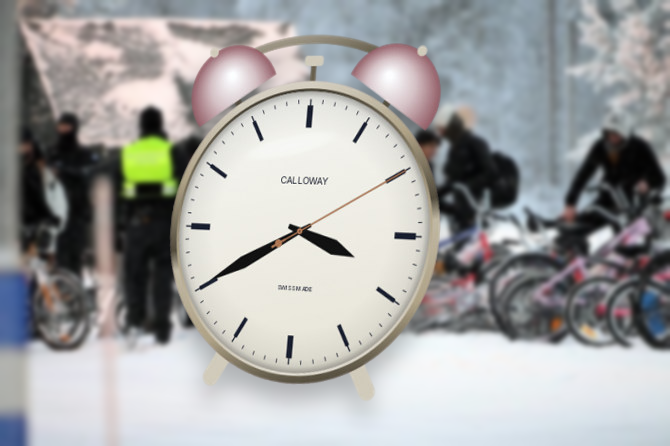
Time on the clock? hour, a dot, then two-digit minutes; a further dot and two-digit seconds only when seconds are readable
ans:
3.40.10
